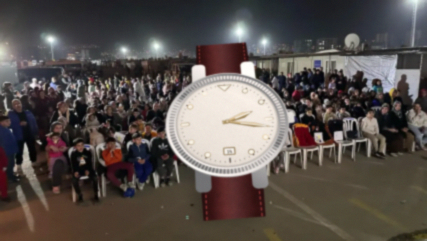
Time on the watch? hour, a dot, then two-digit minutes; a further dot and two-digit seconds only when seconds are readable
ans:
2.17
